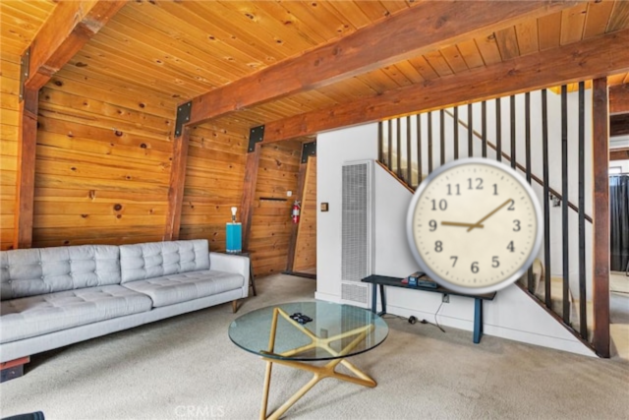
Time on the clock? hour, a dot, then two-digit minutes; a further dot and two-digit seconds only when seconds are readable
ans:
9.09
